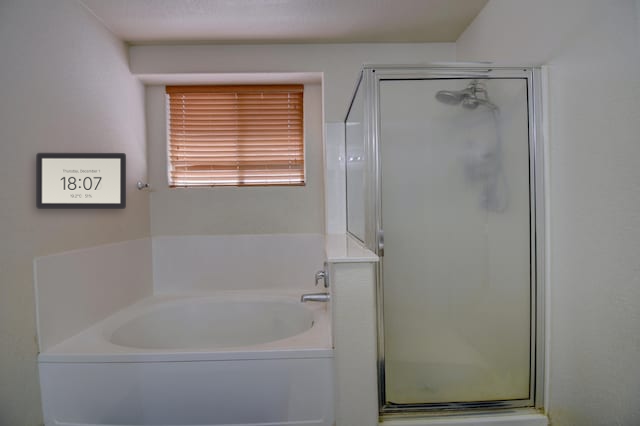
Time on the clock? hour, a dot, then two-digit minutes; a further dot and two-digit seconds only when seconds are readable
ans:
18.07
